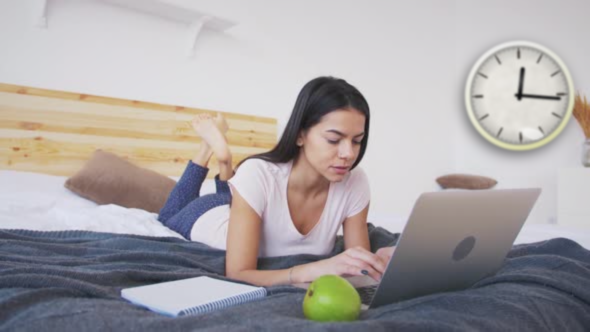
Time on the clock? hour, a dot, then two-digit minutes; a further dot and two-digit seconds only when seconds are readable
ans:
12.16
